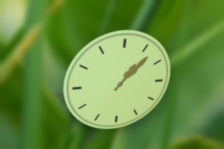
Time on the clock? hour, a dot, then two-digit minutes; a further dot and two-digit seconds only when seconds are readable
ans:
1.07
